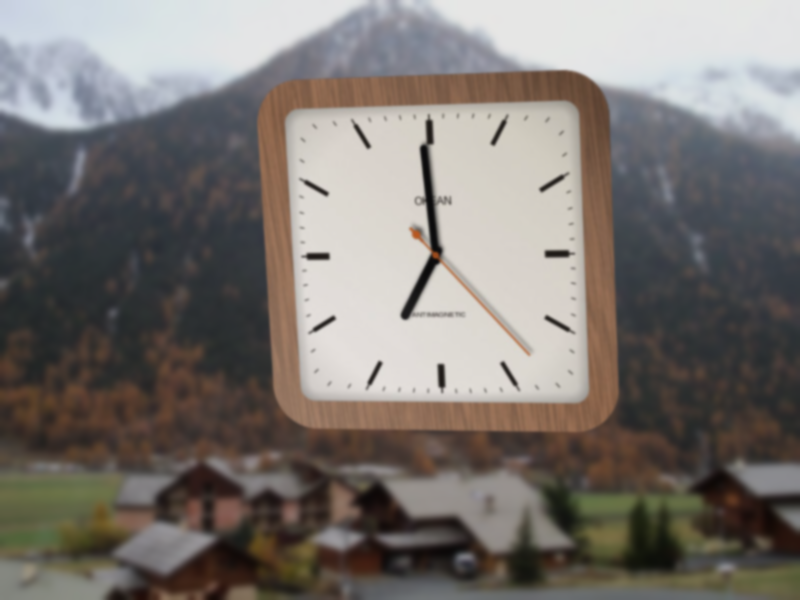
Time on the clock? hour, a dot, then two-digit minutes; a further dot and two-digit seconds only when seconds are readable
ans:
6.59.23
